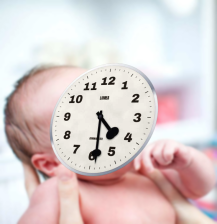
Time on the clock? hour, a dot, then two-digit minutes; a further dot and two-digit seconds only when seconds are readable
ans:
4.29
